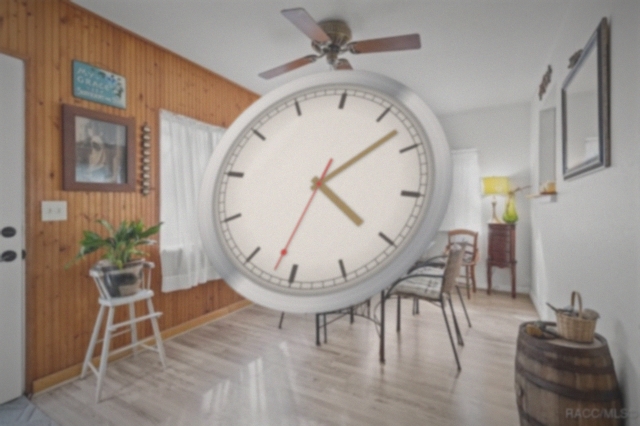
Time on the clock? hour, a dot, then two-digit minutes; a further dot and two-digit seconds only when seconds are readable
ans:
4.07.32
